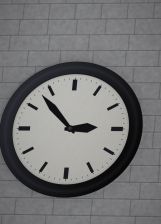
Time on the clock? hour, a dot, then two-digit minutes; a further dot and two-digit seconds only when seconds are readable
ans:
2.53
